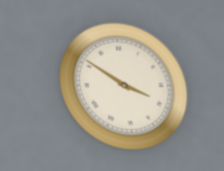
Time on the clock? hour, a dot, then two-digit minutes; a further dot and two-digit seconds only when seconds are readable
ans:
3.51
